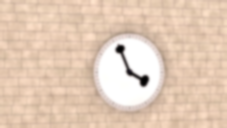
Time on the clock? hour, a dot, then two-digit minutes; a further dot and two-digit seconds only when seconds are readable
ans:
3.56
